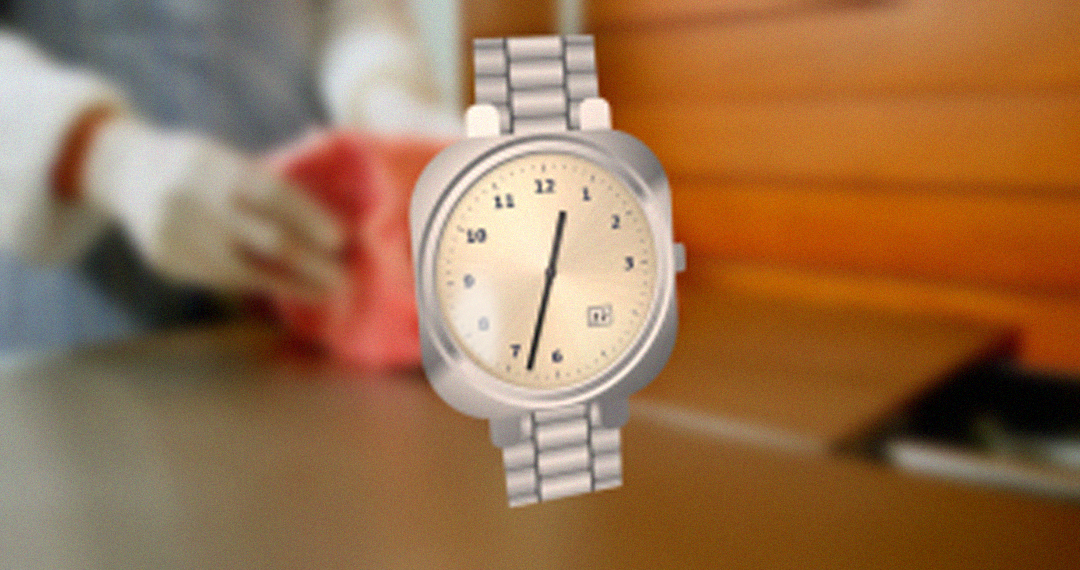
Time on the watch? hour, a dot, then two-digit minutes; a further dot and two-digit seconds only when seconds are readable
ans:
12.33
